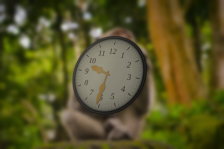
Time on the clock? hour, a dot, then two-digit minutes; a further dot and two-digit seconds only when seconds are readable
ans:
9.31
